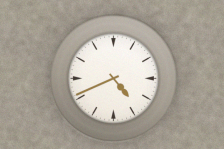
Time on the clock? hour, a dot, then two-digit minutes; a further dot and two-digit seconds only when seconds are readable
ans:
4.41
